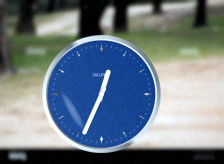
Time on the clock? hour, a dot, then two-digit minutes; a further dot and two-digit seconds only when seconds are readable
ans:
12.34
